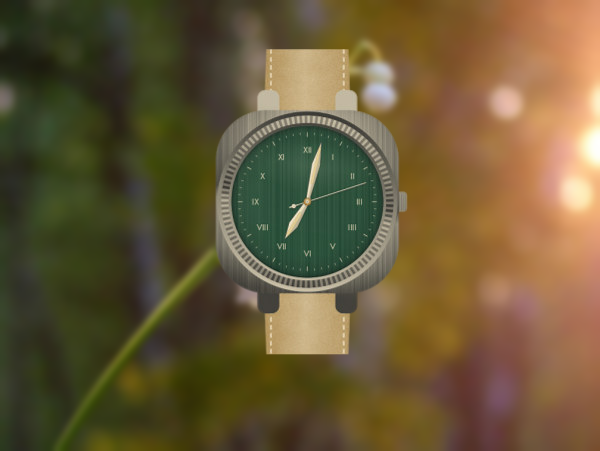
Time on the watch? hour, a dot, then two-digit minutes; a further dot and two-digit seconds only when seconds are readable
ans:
7.02.12
